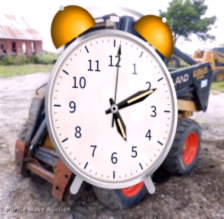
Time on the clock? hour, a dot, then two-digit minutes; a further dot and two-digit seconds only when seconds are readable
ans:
5.11.01
